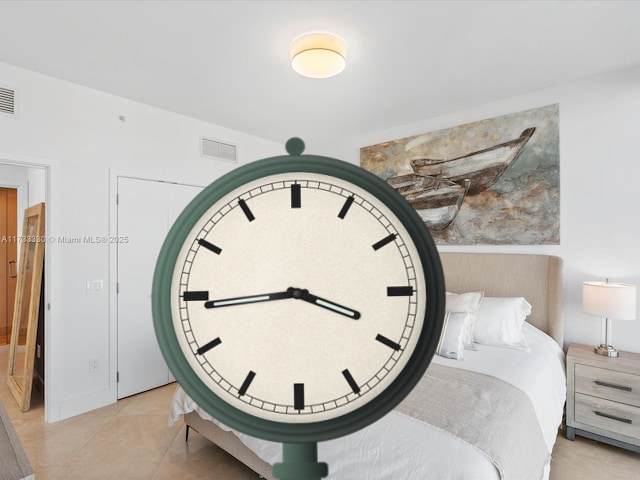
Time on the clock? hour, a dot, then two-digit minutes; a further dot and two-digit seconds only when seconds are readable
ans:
3.44
